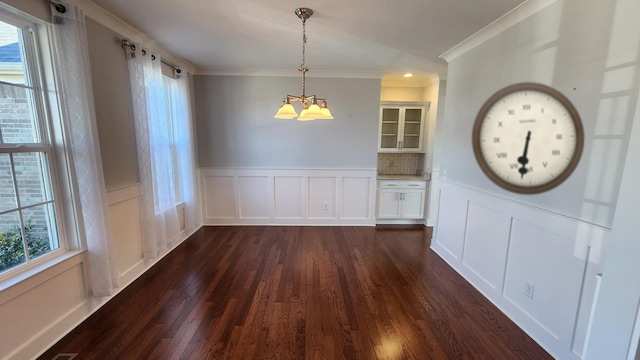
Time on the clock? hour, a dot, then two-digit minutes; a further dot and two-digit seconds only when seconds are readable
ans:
6.32
